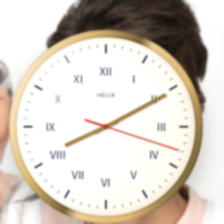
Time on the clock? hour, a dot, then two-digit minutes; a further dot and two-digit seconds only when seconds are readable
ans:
8.10.18
